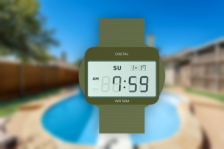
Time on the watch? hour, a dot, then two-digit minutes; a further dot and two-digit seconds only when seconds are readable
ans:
7.59
